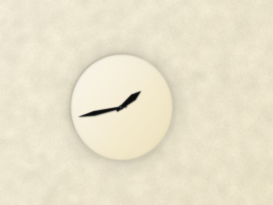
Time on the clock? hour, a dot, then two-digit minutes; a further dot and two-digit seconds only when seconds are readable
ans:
1.43
